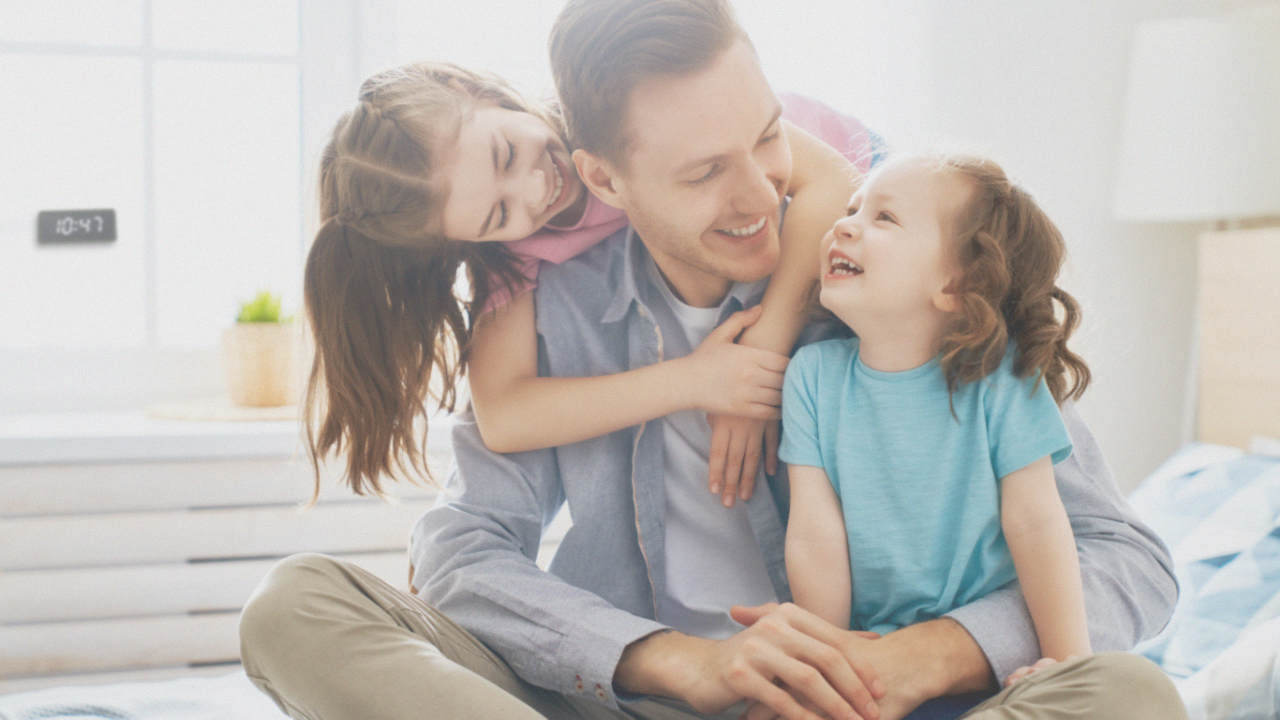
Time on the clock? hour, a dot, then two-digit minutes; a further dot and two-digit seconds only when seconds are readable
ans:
10.47
